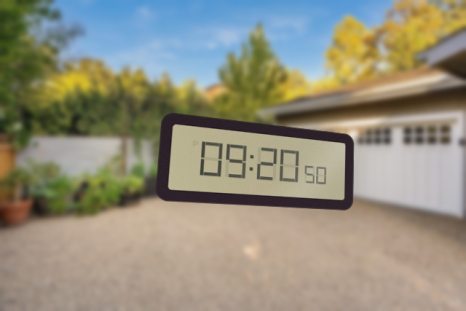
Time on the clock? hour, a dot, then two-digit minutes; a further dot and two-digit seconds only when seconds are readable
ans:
9.20.50
